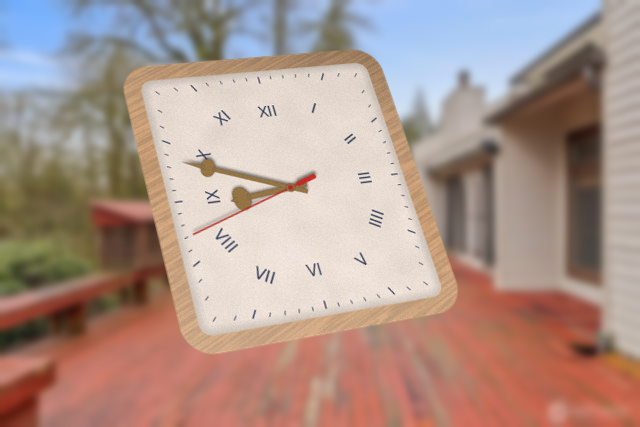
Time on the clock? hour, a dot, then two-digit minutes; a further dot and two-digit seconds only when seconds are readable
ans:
8.48.42
